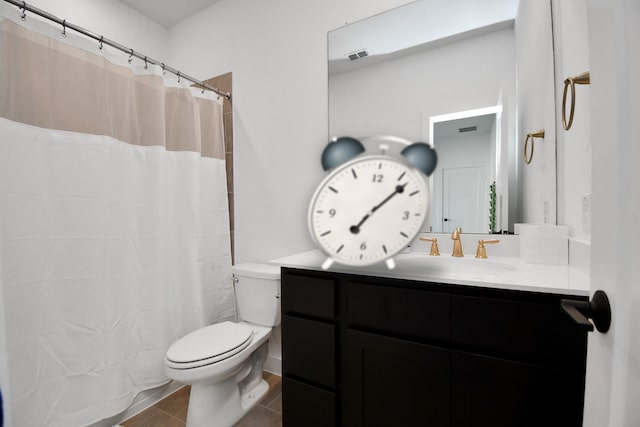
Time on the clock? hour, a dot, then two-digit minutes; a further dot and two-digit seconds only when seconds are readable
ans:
7.07
